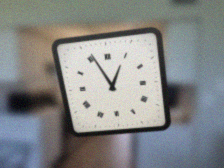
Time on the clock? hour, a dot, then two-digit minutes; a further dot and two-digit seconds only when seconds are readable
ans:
12.56
